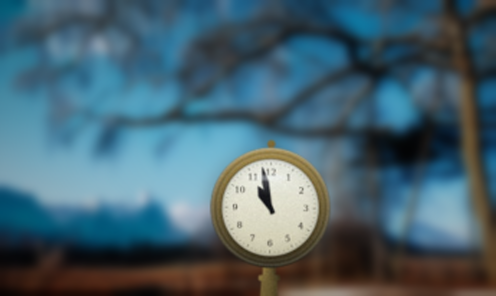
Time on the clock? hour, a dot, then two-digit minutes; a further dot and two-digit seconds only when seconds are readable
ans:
10.58
